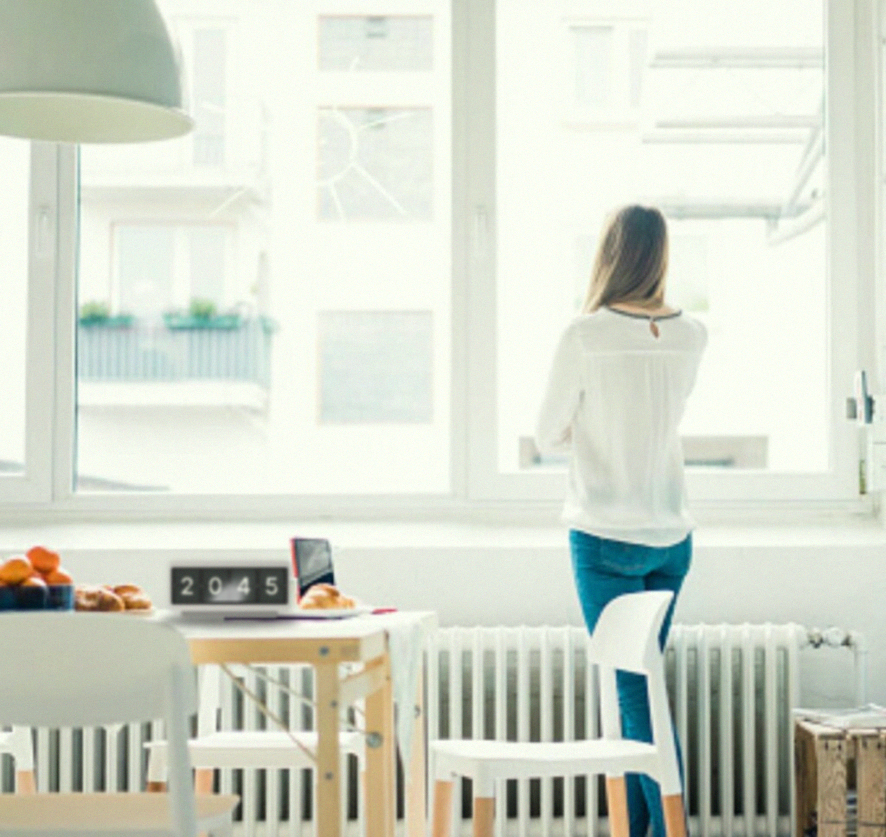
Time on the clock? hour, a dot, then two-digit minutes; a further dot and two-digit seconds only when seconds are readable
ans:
20.45
